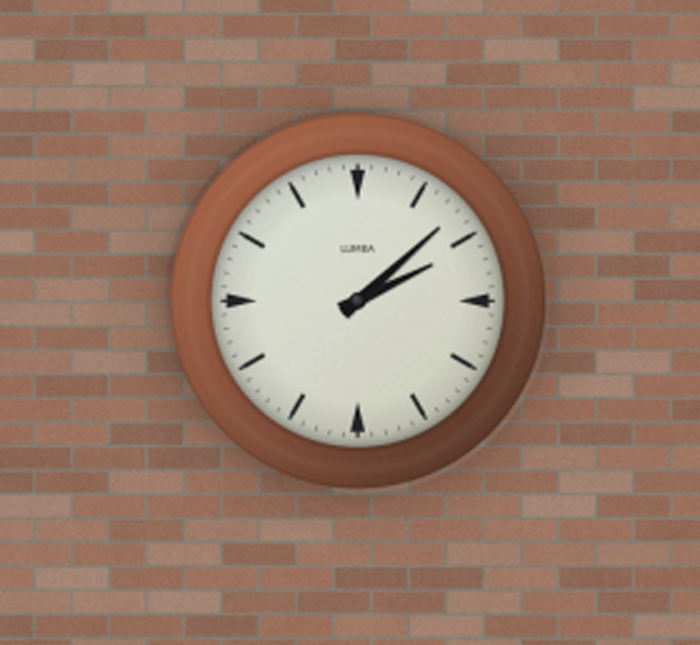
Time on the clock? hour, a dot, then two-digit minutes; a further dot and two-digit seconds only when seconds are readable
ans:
2.08
